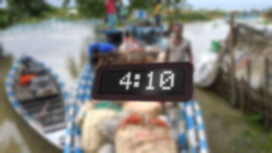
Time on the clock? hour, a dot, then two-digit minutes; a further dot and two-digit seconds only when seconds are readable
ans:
4.10
